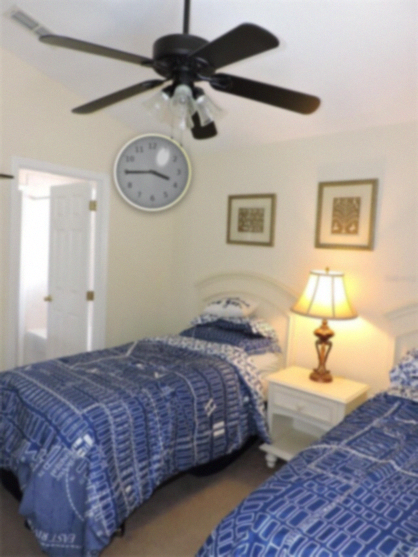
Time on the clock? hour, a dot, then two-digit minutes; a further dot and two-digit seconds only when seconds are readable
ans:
3.45
